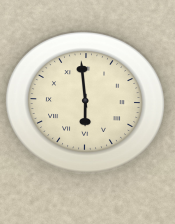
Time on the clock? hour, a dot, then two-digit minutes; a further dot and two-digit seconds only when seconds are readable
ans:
5.59
